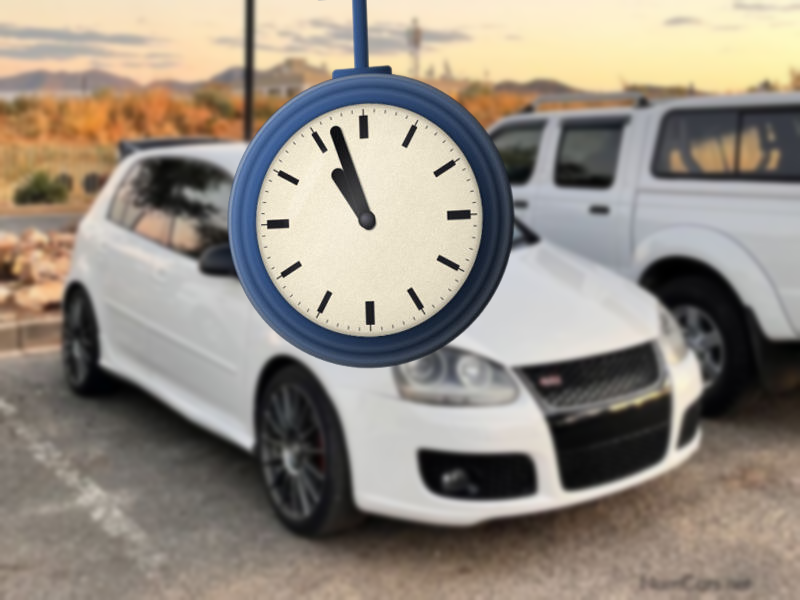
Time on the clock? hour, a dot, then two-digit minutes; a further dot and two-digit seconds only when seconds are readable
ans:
10.57
